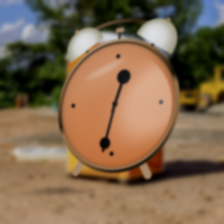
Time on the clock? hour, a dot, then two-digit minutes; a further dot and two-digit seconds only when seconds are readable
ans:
12.32
